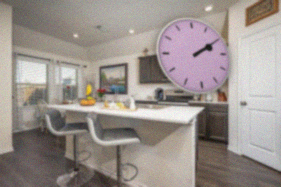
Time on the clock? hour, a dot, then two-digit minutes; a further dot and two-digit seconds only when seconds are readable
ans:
2.10
